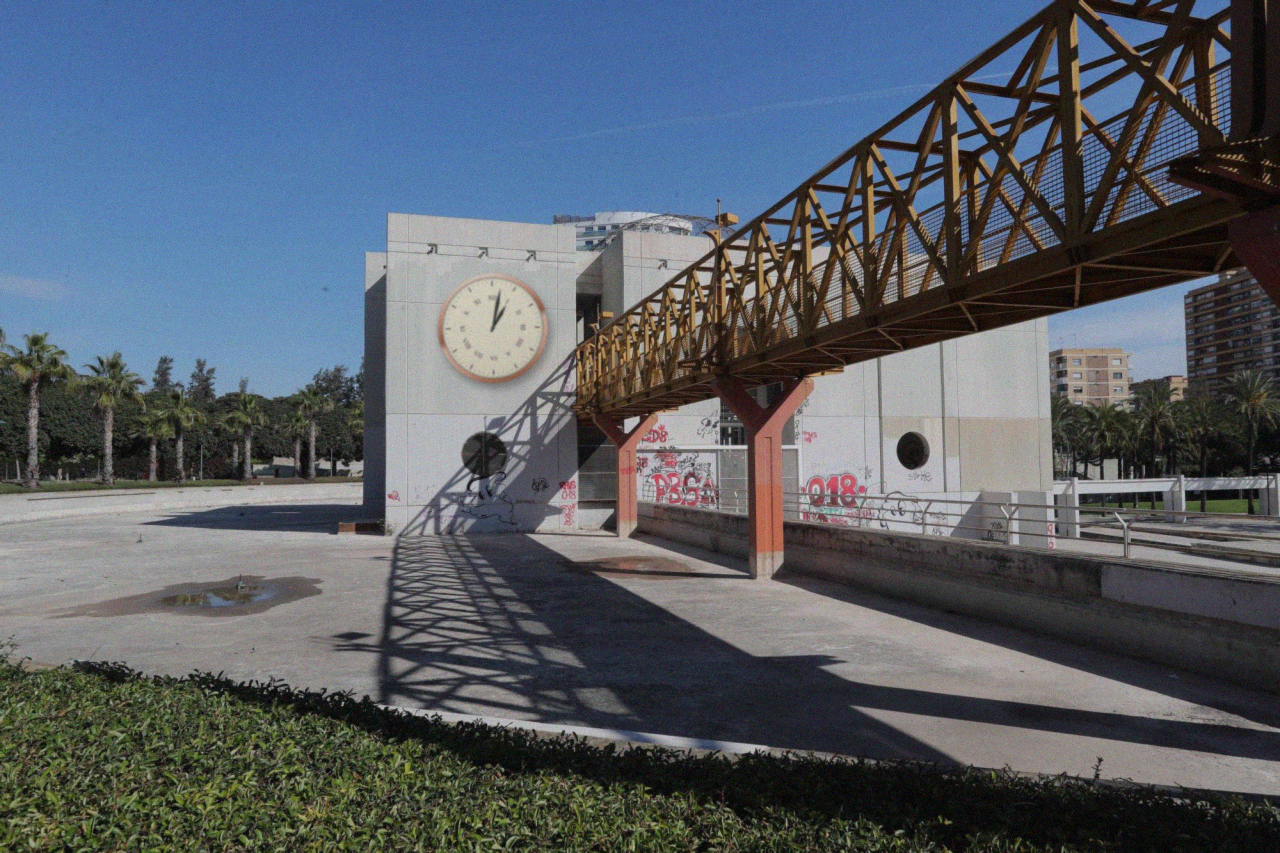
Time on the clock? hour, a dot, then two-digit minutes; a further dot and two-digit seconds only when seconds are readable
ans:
1.02
